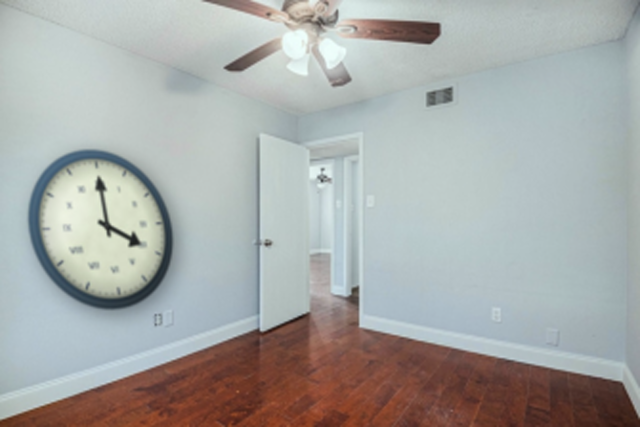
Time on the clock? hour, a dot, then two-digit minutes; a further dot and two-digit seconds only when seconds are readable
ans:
4.00
